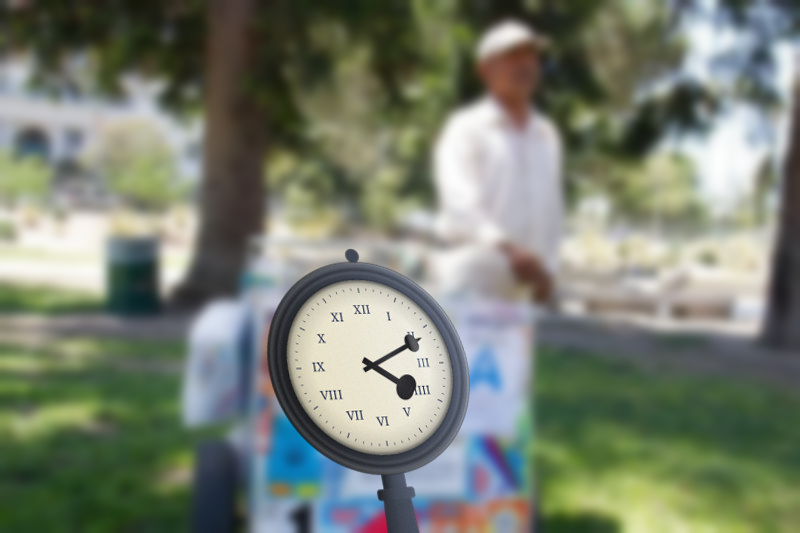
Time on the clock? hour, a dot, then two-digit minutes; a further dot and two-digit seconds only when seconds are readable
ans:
4.11
